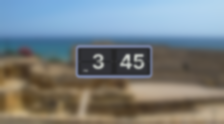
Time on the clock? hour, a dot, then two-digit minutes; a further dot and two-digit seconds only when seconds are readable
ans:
3.45
